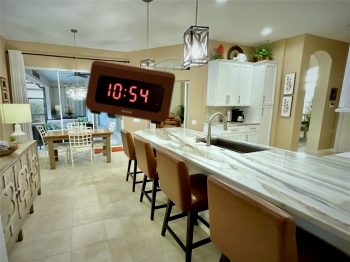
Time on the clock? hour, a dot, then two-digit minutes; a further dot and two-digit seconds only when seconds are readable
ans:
10.54
